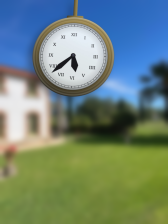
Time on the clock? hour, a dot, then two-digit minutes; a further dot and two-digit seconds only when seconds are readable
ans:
5.38
